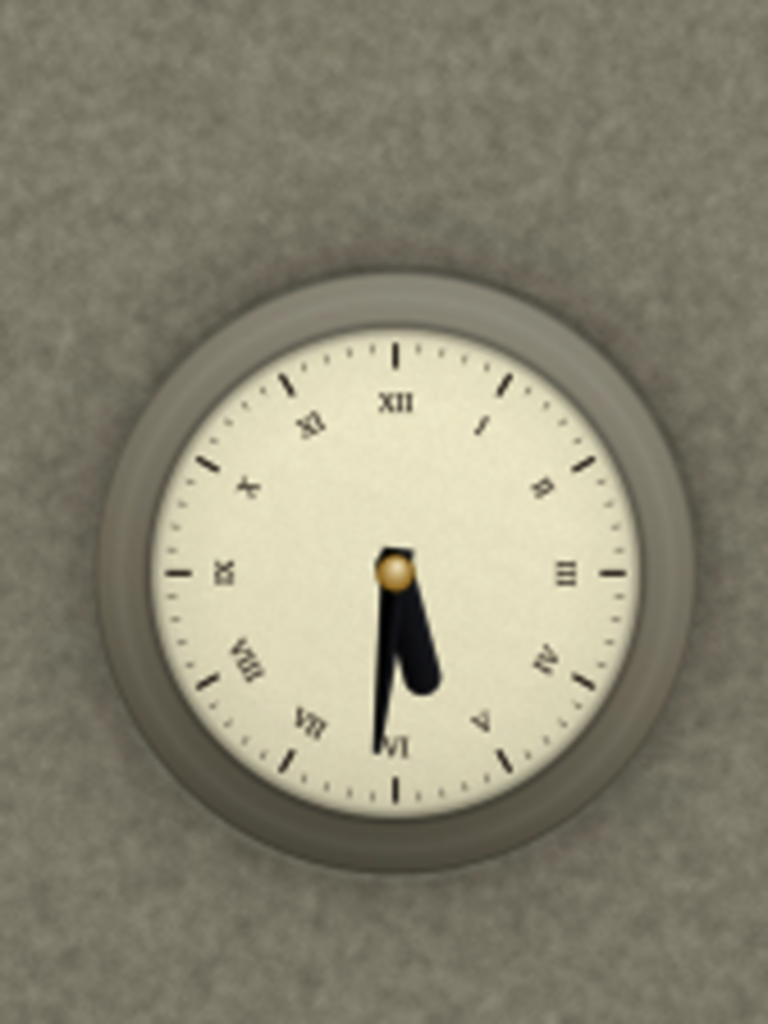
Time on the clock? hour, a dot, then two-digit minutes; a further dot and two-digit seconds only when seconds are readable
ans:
5.31
